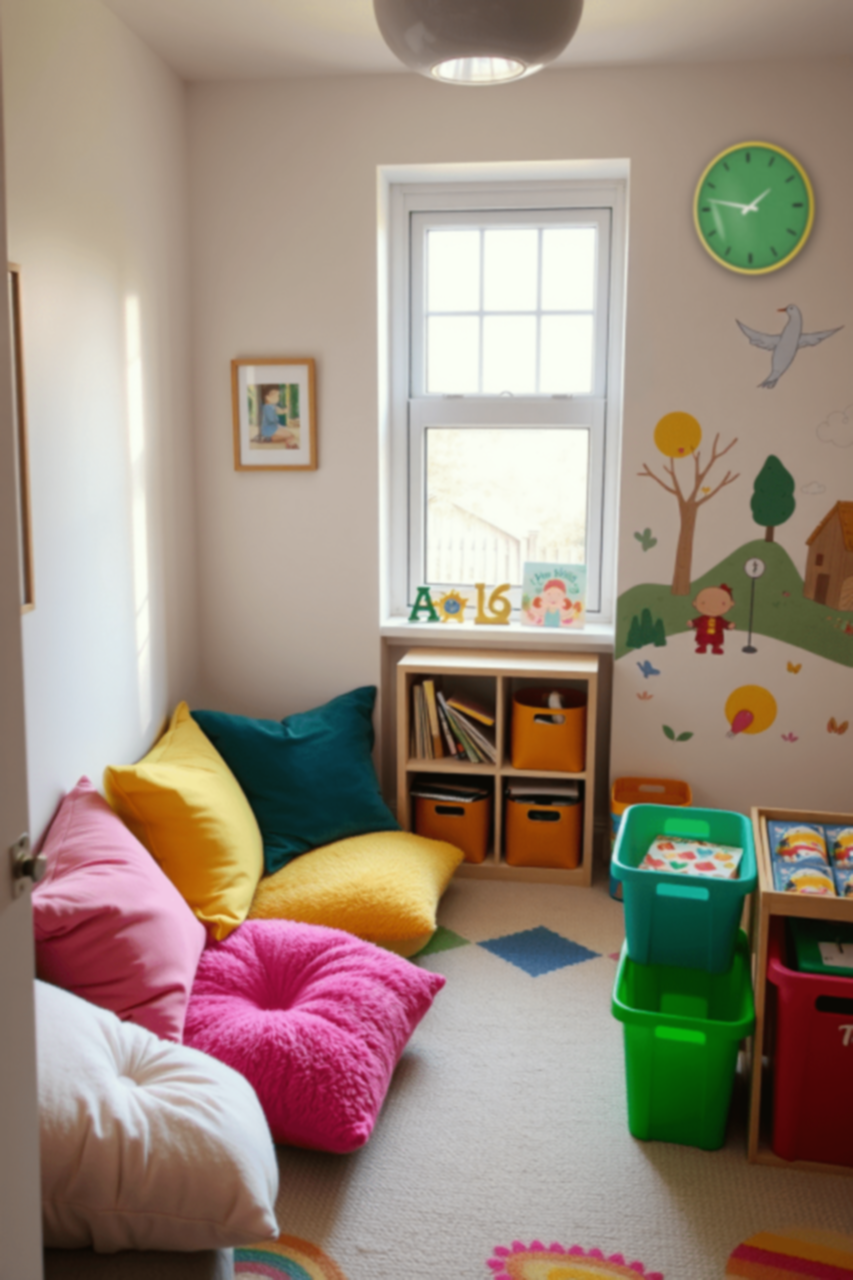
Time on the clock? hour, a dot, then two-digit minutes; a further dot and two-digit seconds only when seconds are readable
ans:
1.47
